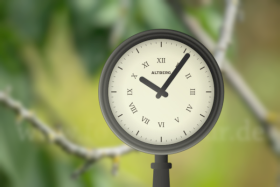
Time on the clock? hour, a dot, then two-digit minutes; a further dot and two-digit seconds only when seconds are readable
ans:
10.06
